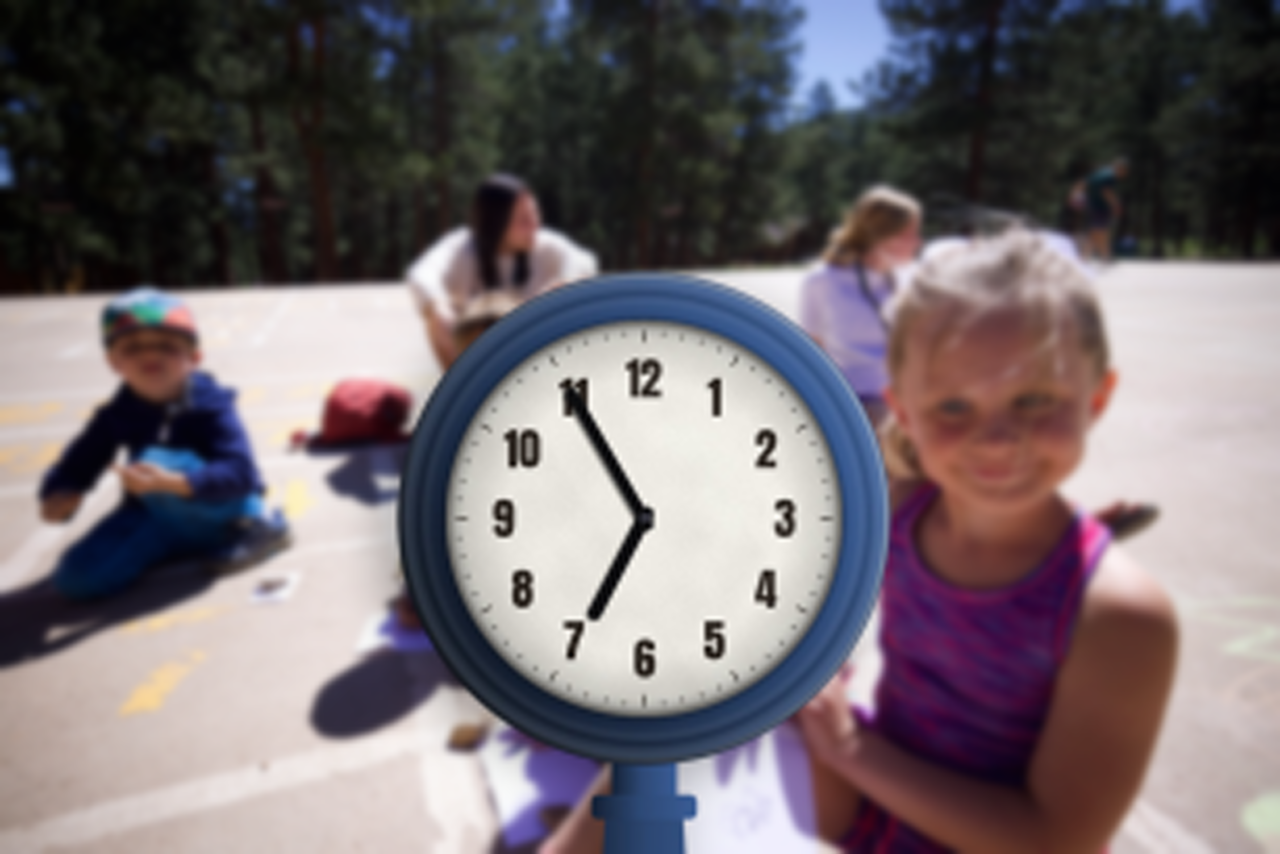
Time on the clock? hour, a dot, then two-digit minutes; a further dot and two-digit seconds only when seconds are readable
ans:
6.55
